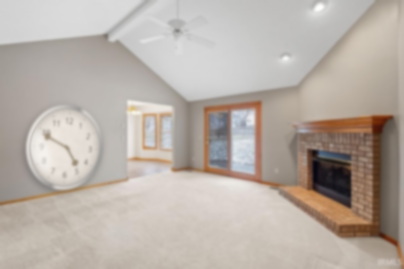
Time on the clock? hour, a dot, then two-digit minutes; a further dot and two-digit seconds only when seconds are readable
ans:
4.49
